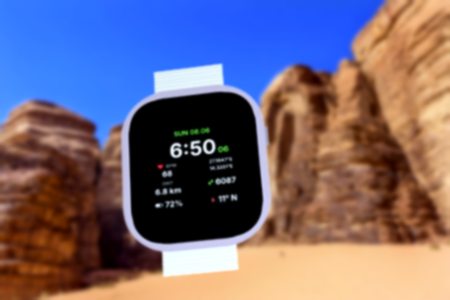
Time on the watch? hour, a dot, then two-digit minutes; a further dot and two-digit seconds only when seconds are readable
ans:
6.50
